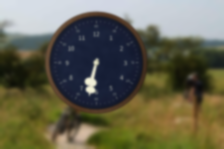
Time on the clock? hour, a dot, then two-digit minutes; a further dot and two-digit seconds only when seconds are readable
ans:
6.32
